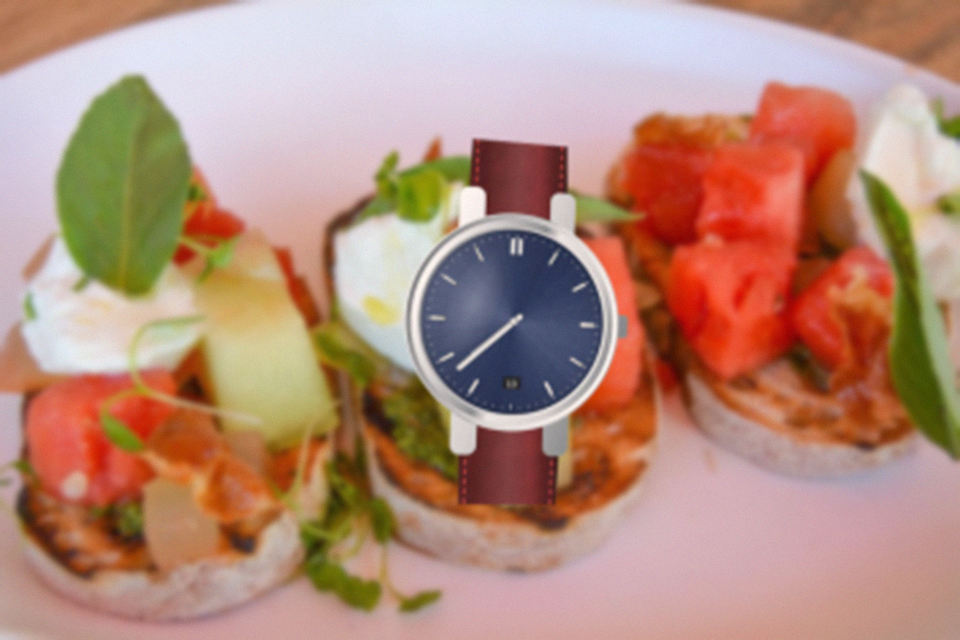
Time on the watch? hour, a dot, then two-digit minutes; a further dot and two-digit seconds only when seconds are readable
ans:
7.38
